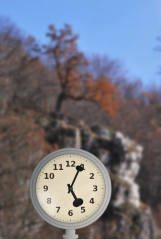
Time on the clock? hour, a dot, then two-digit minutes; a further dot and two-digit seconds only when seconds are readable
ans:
5.04
